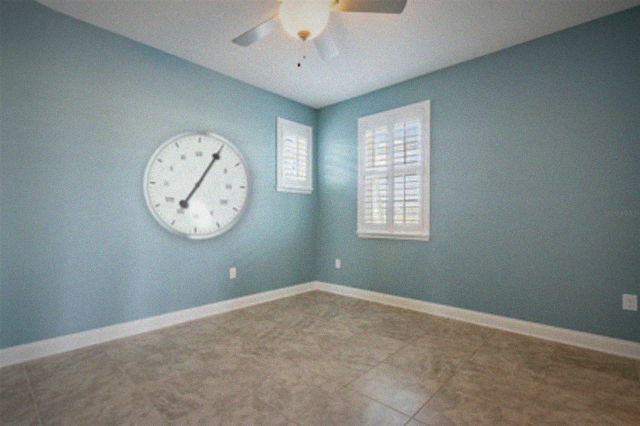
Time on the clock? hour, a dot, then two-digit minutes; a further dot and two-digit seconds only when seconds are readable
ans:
7.05
